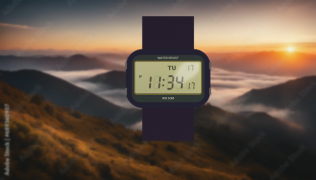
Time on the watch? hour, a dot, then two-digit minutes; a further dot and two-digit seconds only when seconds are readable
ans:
11.34.17
